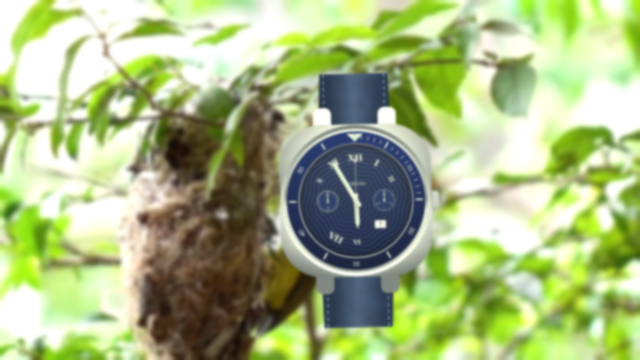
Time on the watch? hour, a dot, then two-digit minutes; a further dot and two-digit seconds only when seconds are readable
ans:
5.55
